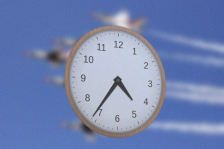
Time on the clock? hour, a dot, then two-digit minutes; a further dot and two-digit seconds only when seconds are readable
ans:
4.36
